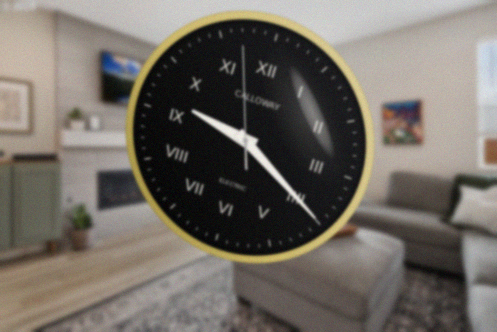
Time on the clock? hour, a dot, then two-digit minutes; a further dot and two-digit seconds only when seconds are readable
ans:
9.19.57
